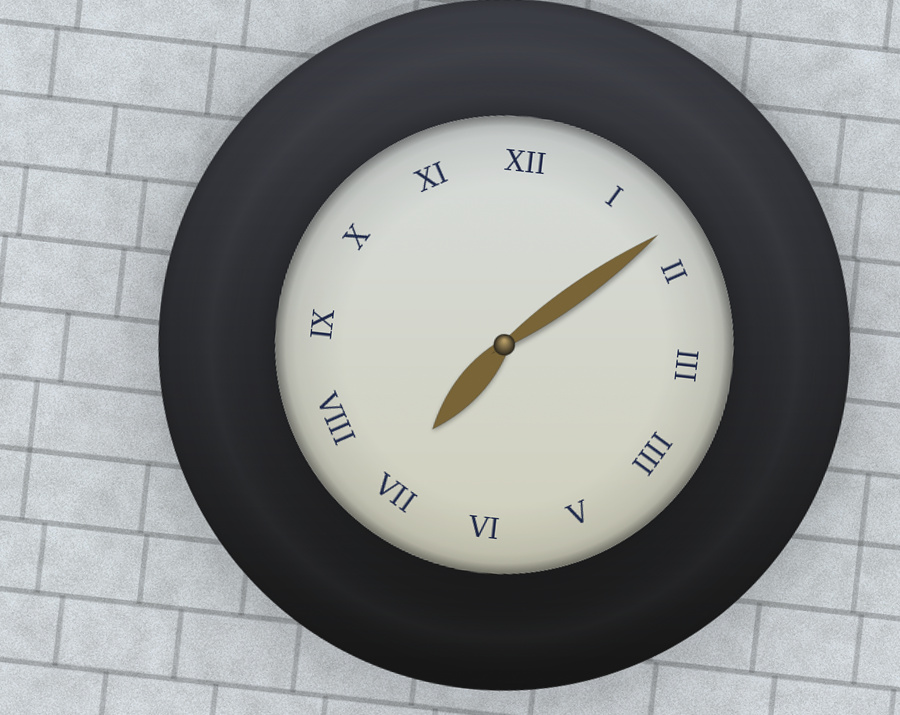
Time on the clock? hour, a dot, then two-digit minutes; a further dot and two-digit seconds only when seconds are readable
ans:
7.08
